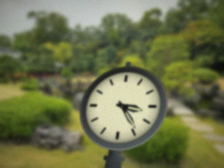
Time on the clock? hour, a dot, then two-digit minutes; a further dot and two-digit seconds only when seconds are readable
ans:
3.24
